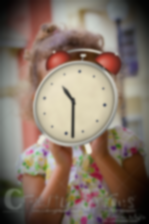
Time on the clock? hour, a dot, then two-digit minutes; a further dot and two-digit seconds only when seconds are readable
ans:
10.28
